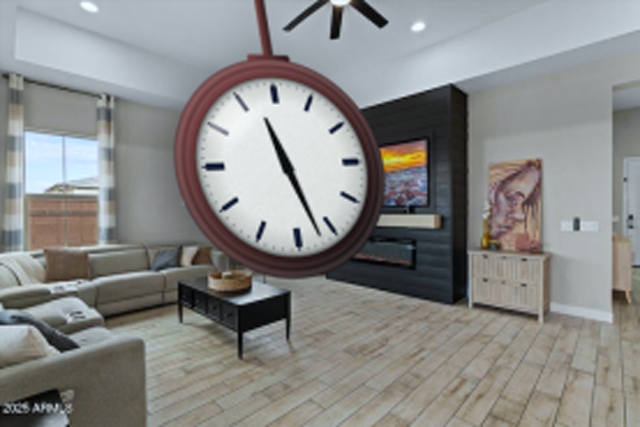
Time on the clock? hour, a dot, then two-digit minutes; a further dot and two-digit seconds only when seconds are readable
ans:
11.27
